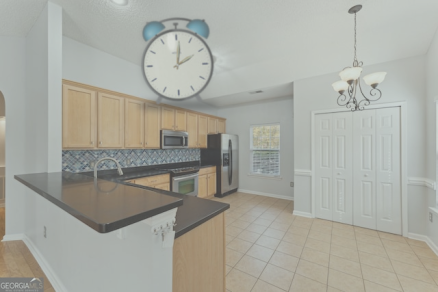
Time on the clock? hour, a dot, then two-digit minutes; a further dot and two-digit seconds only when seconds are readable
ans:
2.01
